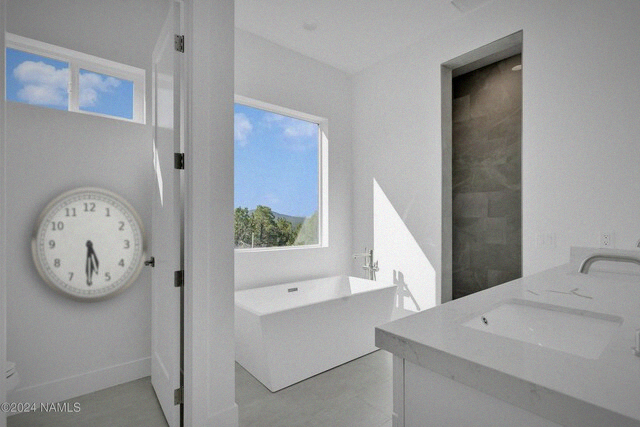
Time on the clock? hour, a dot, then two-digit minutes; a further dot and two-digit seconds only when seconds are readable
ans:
5.30
